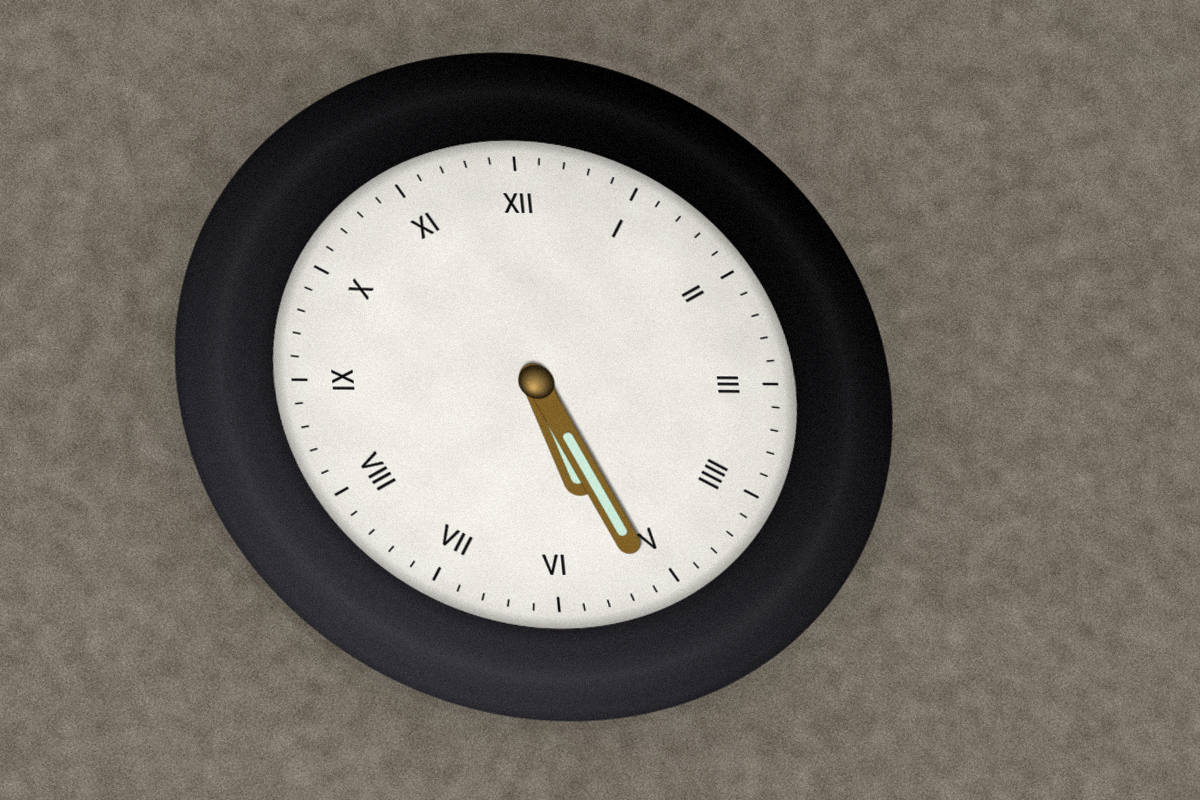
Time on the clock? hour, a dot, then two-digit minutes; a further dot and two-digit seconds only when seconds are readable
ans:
5.26
